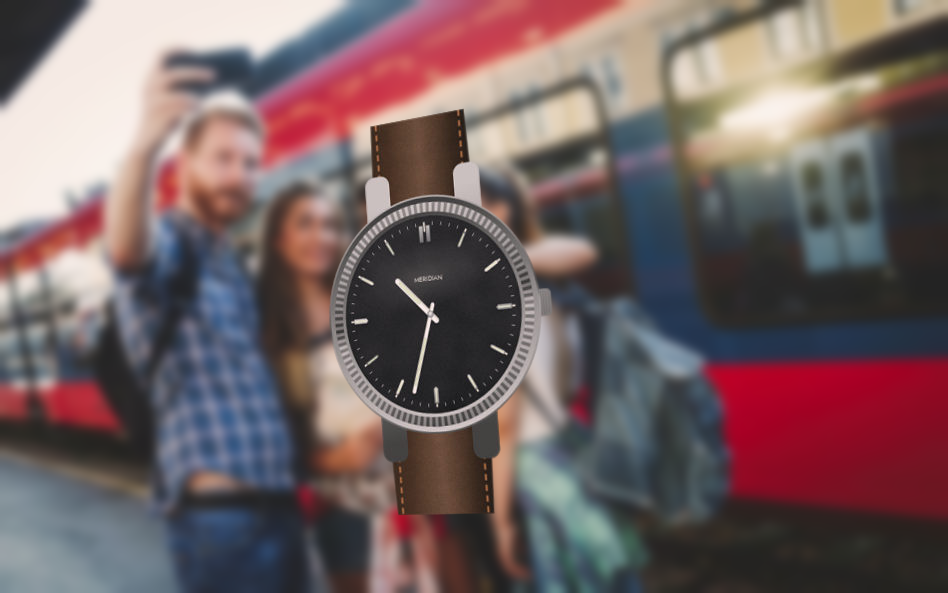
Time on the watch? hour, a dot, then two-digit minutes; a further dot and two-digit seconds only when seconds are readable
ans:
10.33
